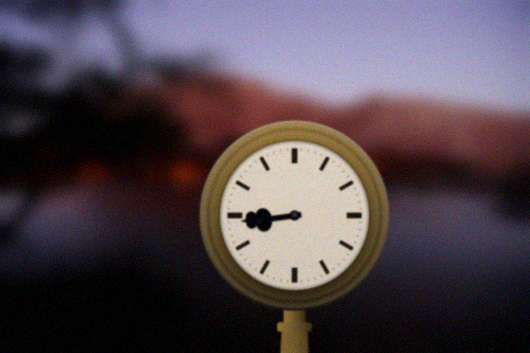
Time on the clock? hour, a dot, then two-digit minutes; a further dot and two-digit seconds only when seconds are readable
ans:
8.44
